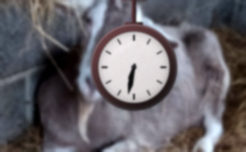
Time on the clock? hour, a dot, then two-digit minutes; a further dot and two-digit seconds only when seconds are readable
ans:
6.32
